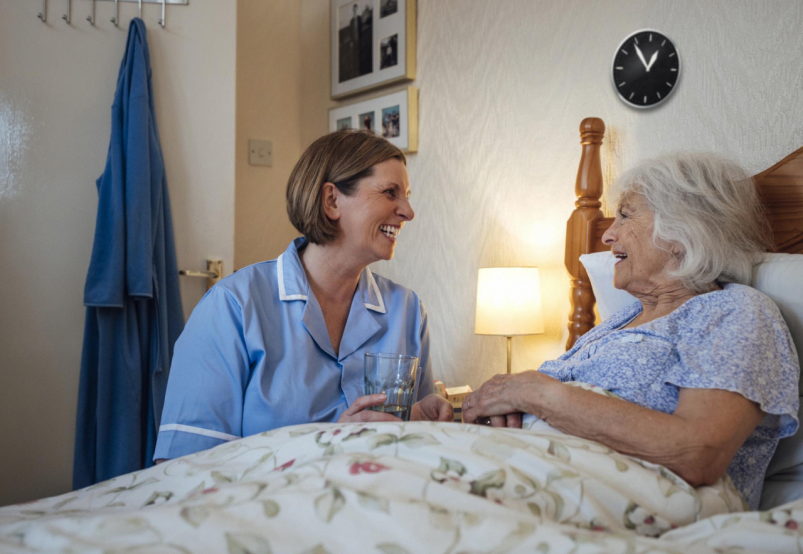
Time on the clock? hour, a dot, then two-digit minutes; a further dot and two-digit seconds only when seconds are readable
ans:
12.54
